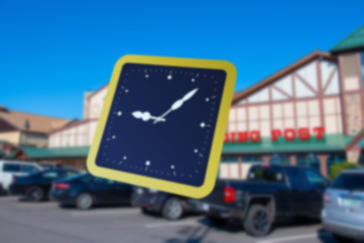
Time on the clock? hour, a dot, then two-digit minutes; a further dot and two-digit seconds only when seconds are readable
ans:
9.07
